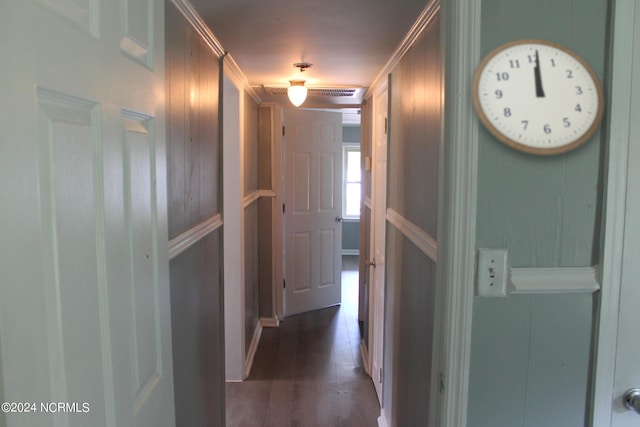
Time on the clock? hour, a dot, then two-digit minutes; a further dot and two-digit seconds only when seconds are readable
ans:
12.01
